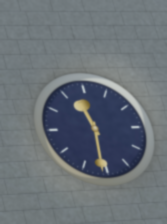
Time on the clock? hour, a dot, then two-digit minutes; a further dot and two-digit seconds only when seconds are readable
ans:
11.31
